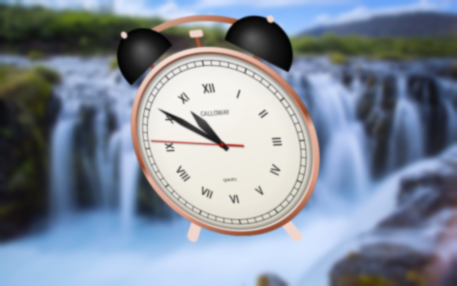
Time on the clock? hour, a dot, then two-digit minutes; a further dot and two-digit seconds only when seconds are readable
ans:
10.50.46
